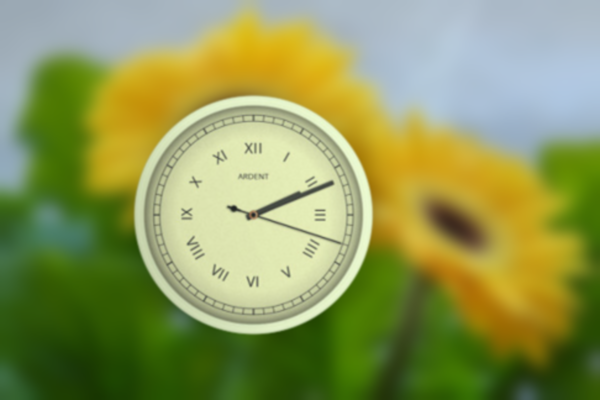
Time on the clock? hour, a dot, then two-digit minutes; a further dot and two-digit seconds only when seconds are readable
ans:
2.11.18
